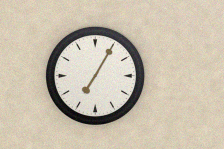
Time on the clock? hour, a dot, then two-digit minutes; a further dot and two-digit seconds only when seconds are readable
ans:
7.05
